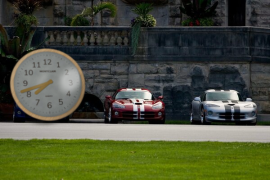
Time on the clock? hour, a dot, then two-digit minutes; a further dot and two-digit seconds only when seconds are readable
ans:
7.42
